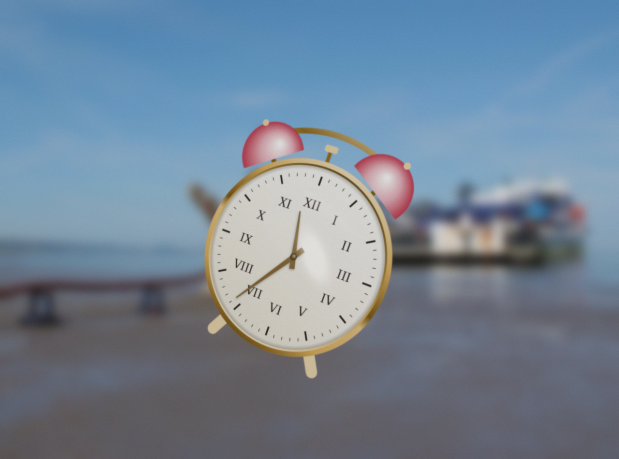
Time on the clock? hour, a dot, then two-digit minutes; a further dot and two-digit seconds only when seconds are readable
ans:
11.36
